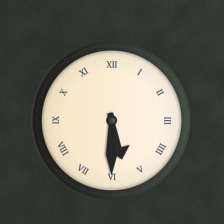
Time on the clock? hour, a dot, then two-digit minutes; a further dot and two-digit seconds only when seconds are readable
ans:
5.30
